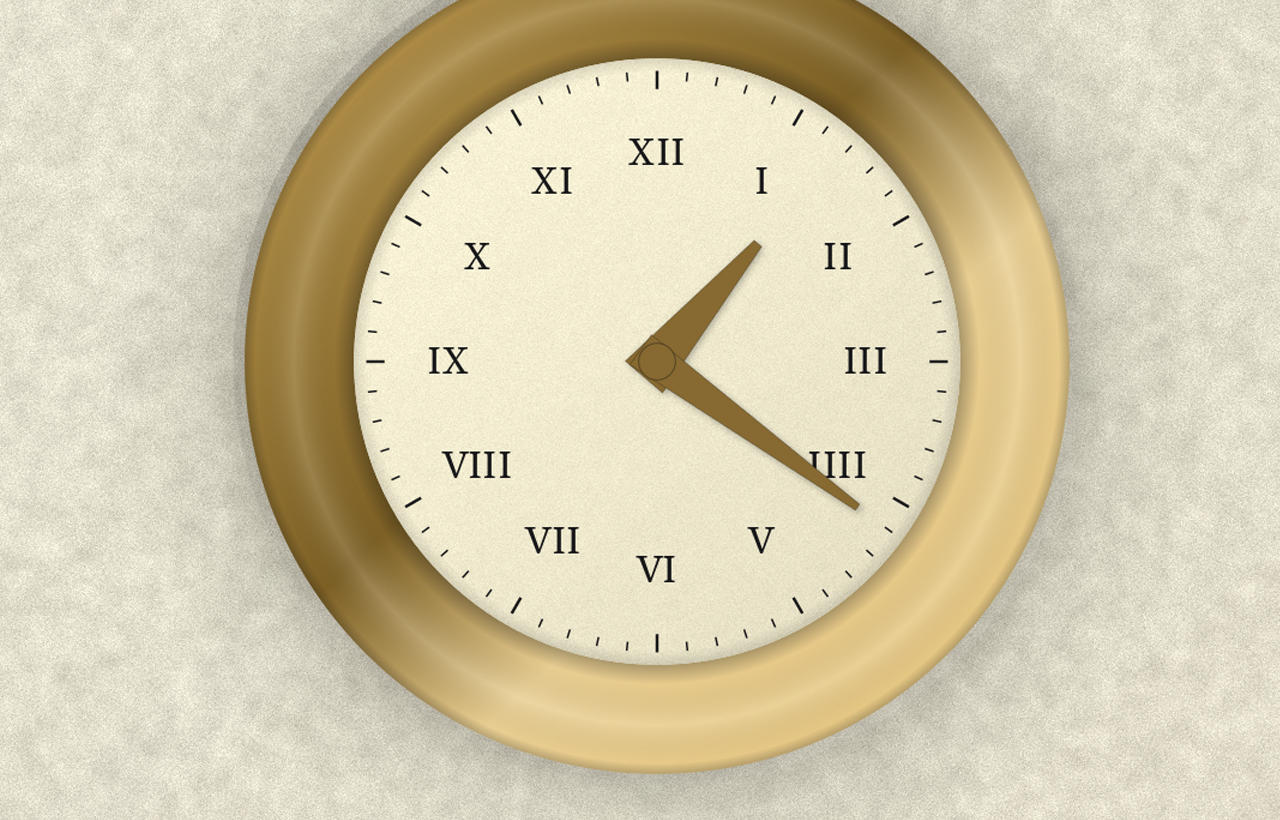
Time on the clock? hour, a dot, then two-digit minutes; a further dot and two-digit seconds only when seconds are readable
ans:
1.21
